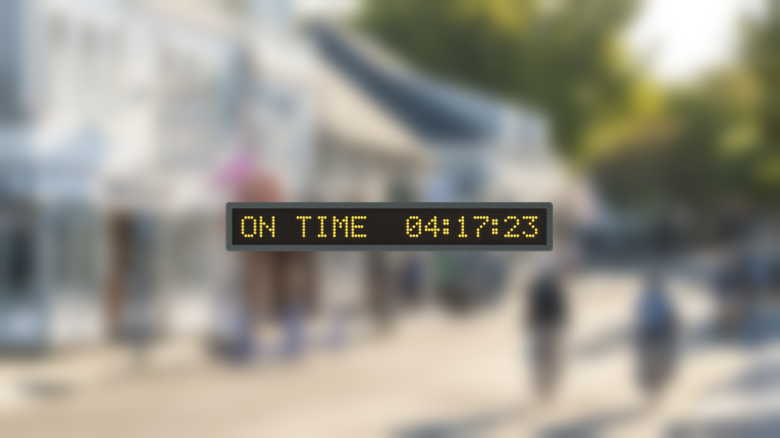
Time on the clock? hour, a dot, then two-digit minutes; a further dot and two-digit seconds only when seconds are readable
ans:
4.17.23
